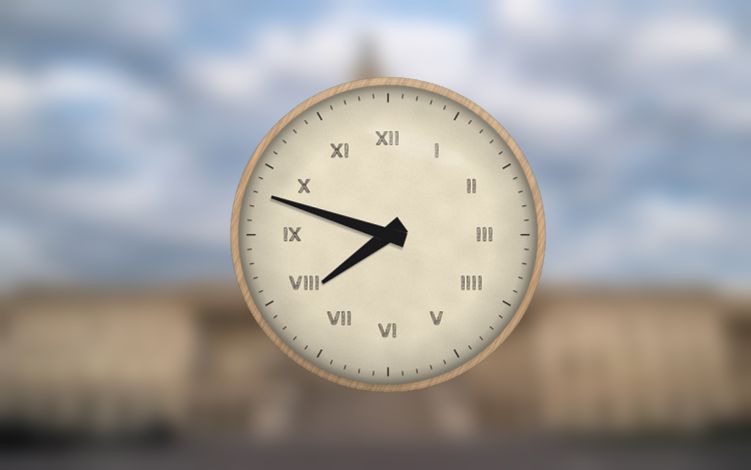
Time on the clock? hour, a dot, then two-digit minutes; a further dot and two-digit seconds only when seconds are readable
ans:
7.48
